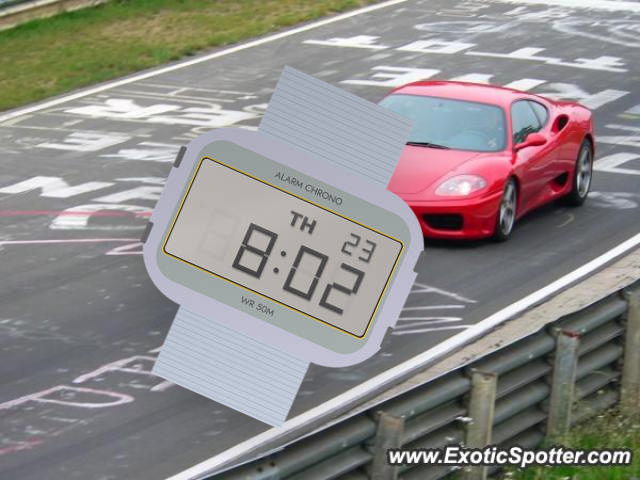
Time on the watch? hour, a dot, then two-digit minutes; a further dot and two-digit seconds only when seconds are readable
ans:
8.02
